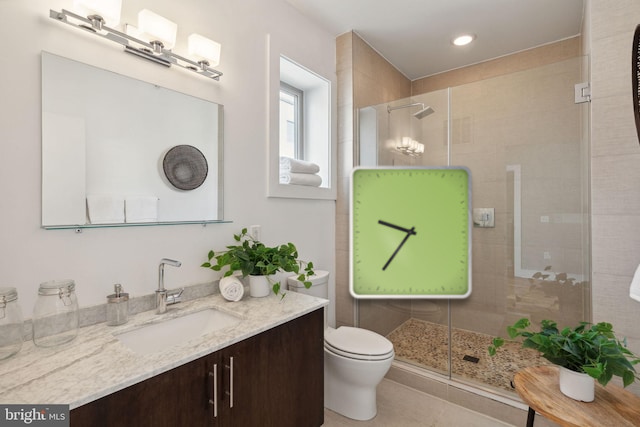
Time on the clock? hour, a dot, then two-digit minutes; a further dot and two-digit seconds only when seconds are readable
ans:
9.36
